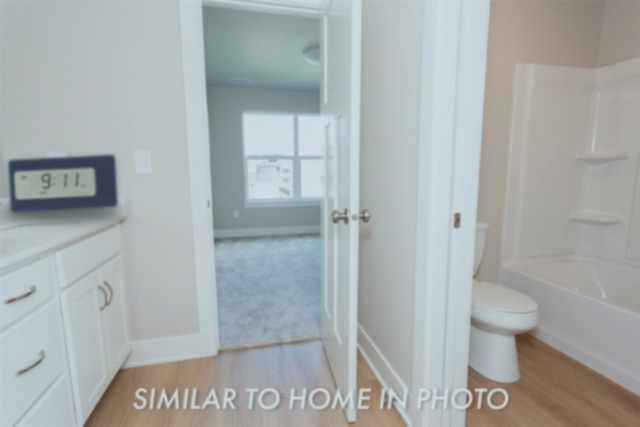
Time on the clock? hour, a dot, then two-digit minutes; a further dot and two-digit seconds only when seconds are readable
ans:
9.11
